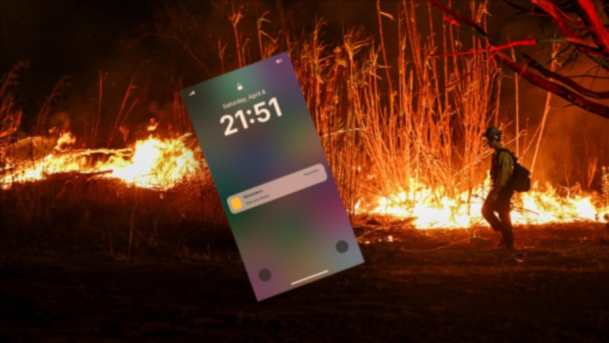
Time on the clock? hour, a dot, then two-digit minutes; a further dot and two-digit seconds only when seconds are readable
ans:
21.51
